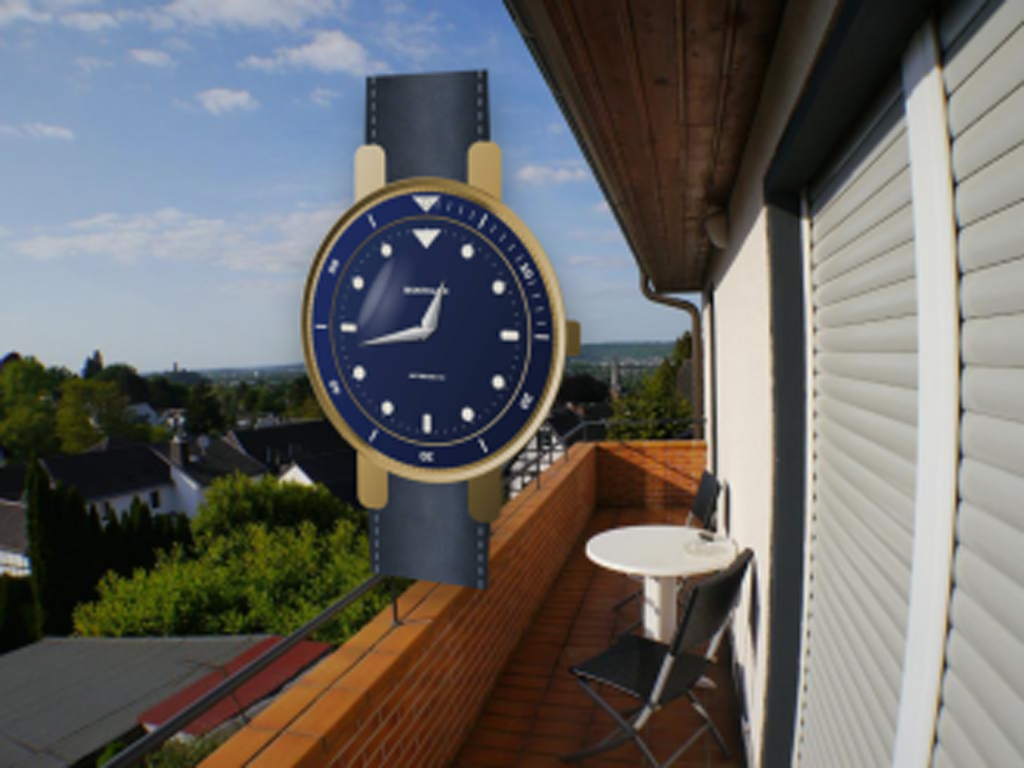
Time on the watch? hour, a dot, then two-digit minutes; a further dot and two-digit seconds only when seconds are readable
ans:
12.43
